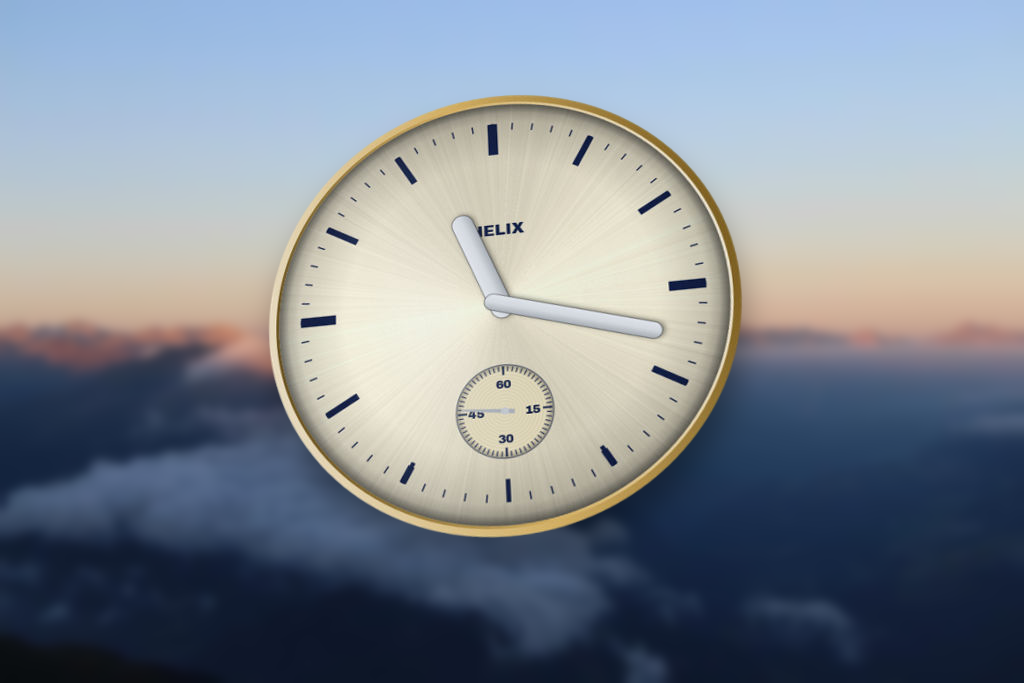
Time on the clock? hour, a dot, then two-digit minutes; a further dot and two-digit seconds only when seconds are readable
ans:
11.17.46
